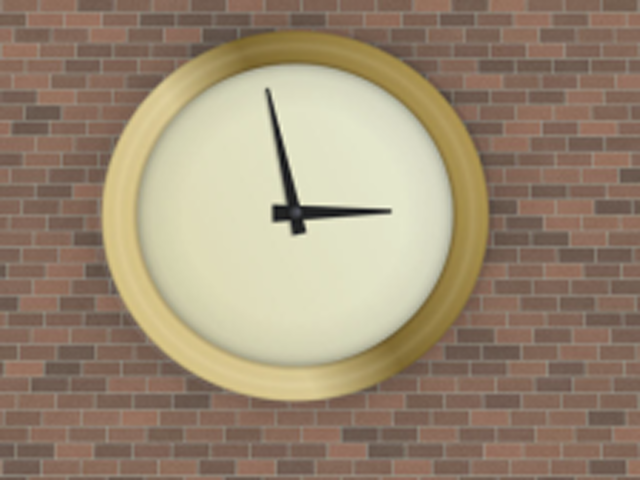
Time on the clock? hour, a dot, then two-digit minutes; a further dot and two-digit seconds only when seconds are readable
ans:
2.58
